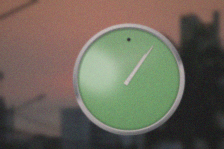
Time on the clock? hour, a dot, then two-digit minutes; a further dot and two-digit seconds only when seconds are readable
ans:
1.06
